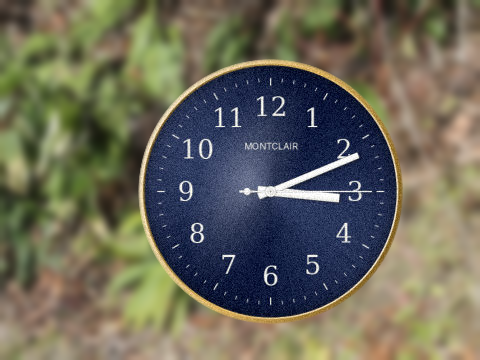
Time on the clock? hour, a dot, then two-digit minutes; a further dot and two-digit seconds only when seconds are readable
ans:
3.11.15
